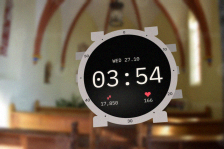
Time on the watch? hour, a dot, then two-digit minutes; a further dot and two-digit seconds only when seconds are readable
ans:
3.54
